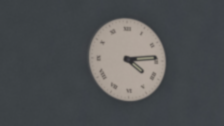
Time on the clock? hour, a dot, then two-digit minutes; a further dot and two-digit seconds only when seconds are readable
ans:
4.14
